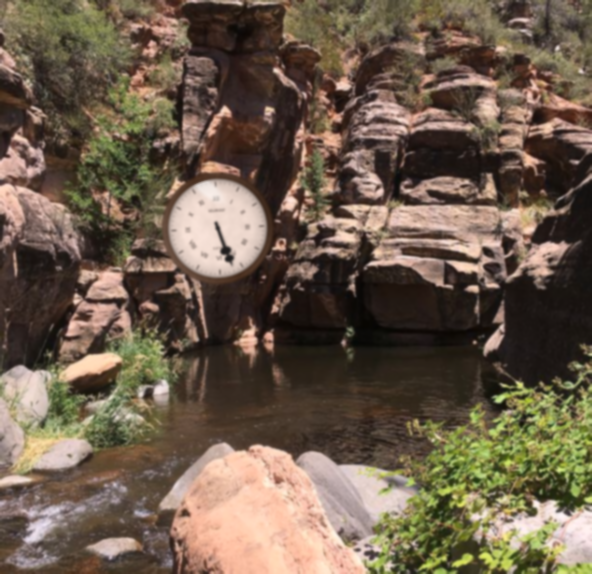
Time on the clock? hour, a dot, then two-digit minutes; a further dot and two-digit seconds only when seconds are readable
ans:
5.27
